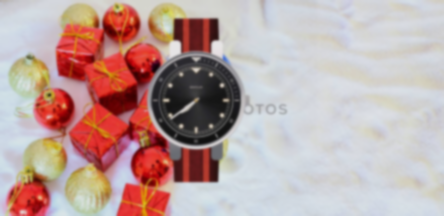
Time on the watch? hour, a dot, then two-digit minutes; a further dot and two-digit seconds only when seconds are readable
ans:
7.39
